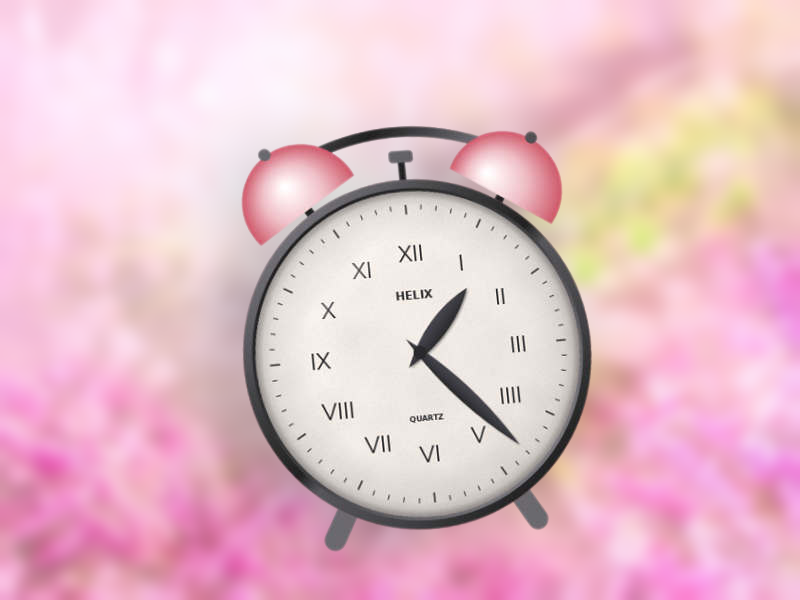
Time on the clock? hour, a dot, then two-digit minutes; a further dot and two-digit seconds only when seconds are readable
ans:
1.23
